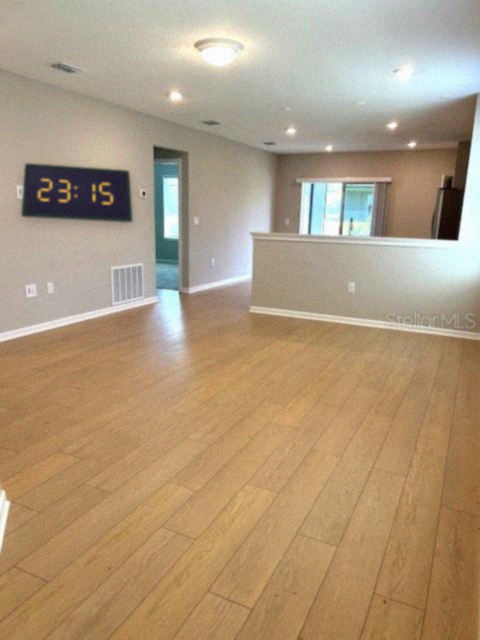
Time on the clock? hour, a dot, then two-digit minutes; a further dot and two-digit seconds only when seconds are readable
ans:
23.15
